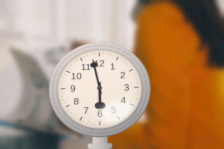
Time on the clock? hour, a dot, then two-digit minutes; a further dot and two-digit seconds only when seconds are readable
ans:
5.58
